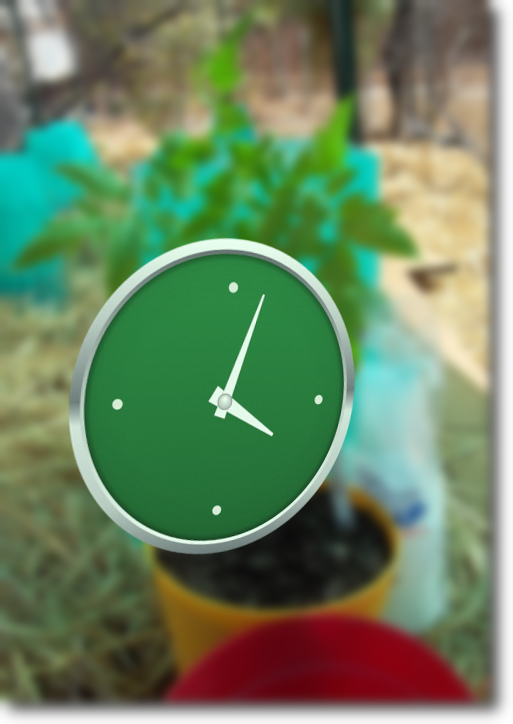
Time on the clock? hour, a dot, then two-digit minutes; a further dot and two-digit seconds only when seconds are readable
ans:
4.03
